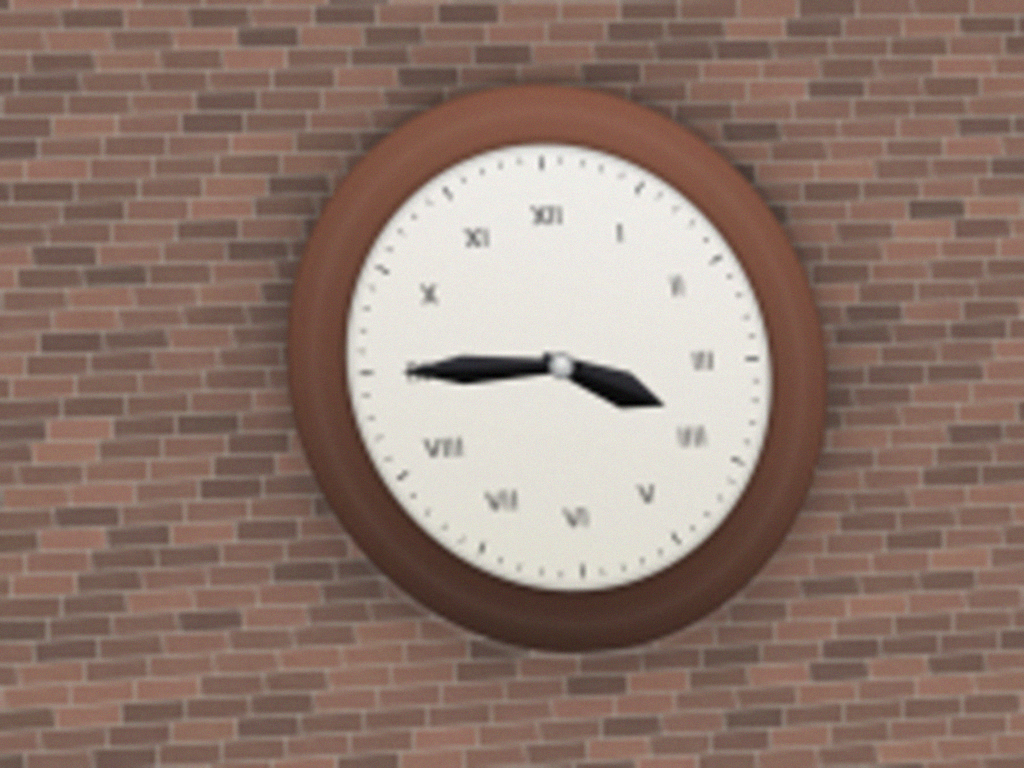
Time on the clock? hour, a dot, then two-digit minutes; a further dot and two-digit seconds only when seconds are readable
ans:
3.45
